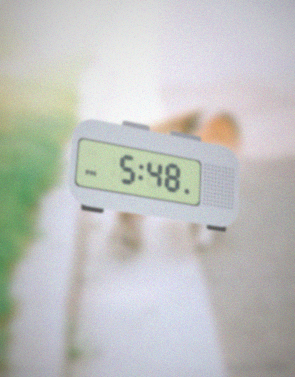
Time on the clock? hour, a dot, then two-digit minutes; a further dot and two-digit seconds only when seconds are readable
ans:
5.48
